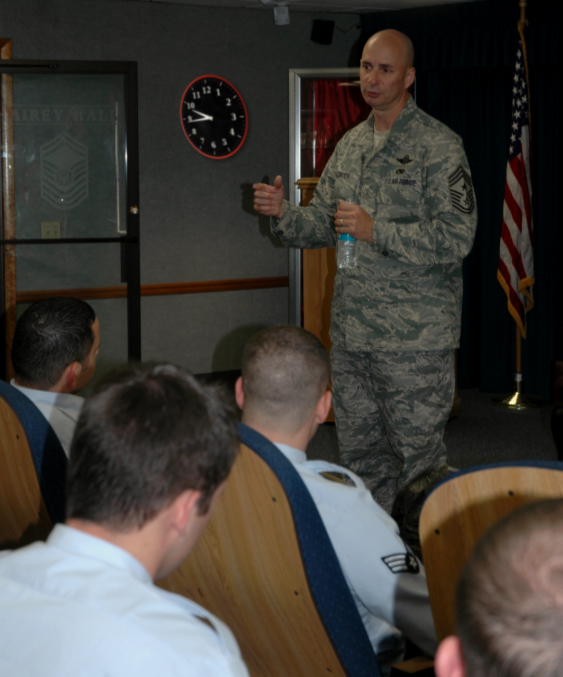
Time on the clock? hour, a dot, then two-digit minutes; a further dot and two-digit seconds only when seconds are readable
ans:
9.44
